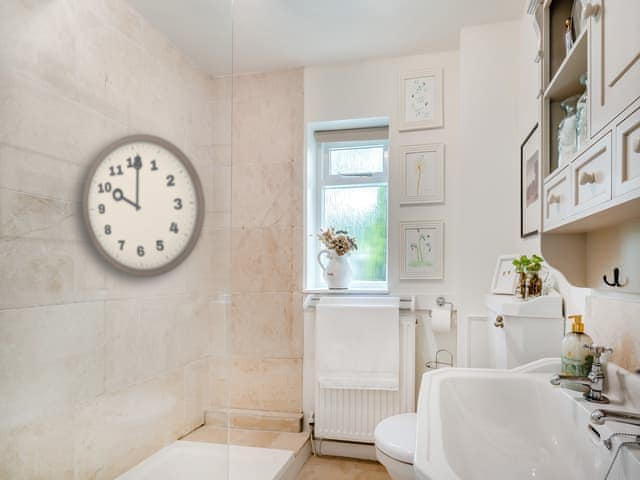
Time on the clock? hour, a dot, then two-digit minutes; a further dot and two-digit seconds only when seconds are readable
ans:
10.01
